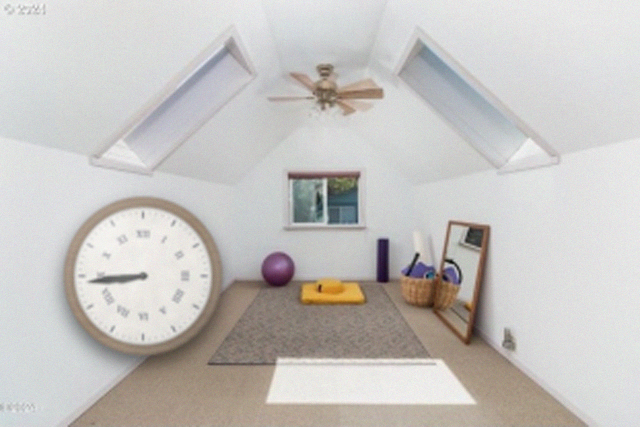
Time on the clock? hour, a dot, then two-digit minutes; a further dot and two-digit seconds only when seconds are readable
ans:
8.44
